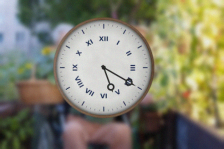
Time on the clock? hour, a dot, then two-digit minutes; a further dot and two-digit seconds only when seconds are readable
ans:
5.20
